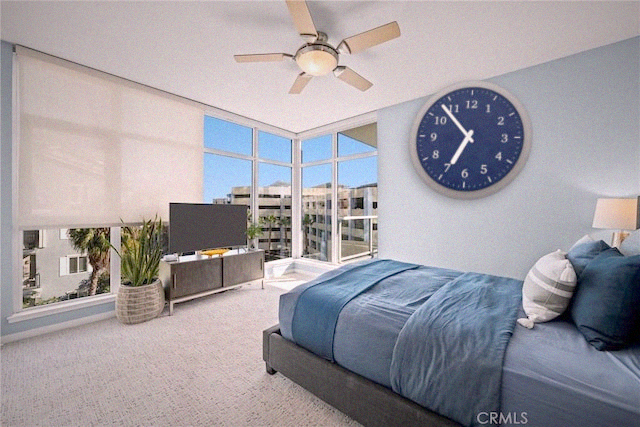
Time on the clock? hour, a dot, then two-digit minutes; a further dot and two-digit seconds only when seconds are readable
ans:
6.53
